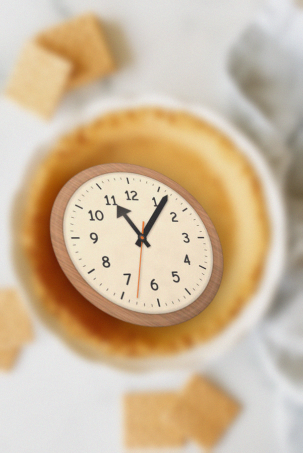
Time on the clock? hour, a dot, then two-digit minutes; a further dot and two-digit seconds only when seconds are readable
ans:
11.06.33
